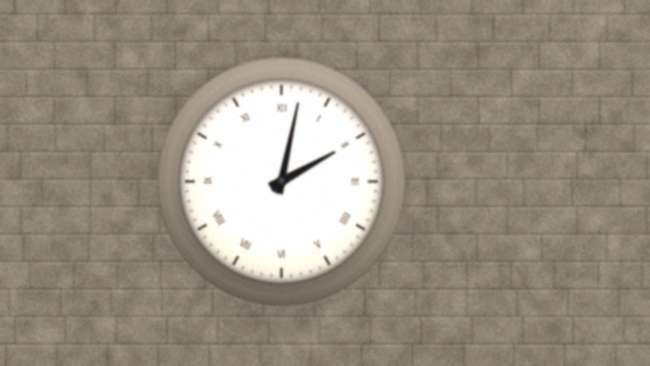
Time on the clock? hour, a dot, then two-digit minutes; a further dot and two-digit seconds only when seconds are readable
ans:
2.02
